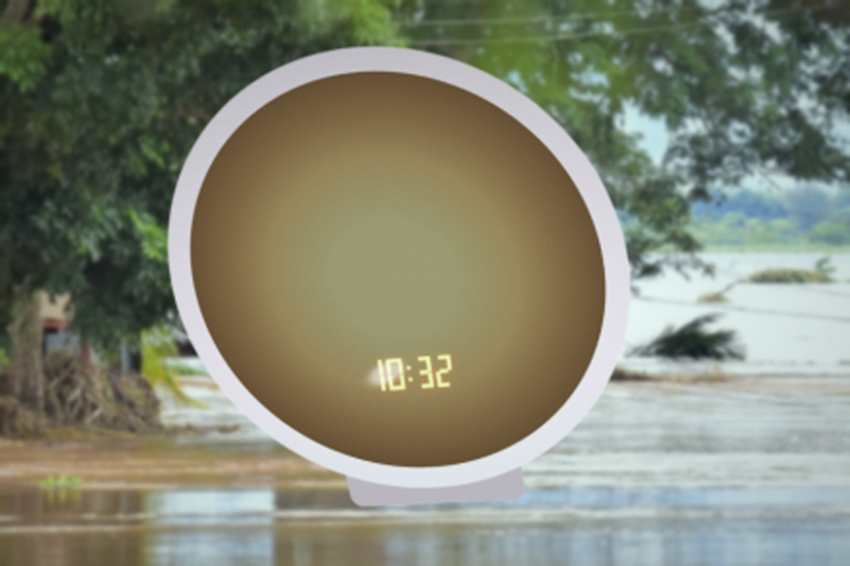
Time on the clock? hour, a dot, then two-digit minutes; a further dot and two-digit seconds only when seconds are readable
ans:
10.32
